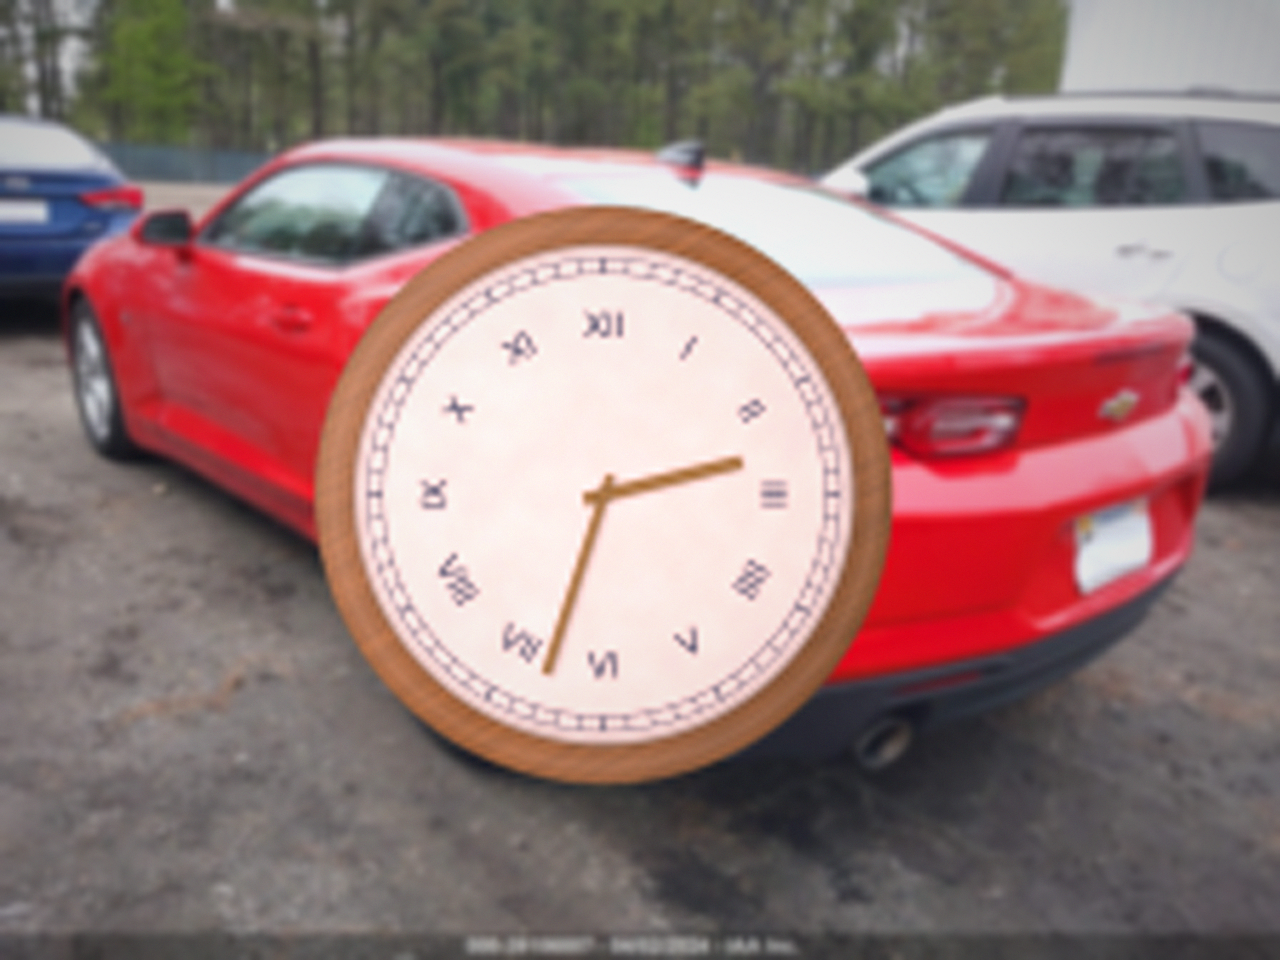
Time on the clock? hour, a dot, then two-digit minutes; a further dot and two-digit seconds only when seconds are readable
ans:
2.33
